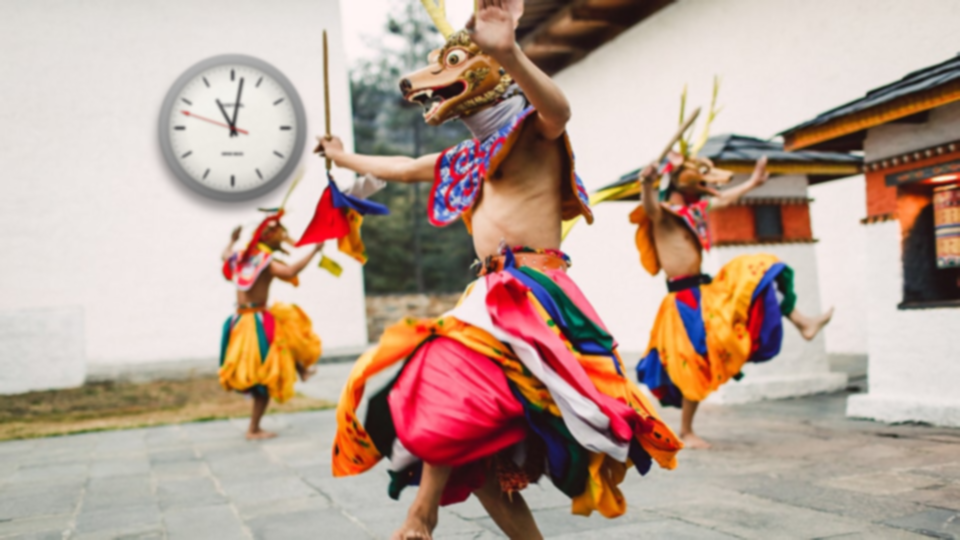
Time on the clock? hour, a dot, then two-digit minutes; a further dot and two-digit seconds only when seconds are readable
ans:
11.01.48
